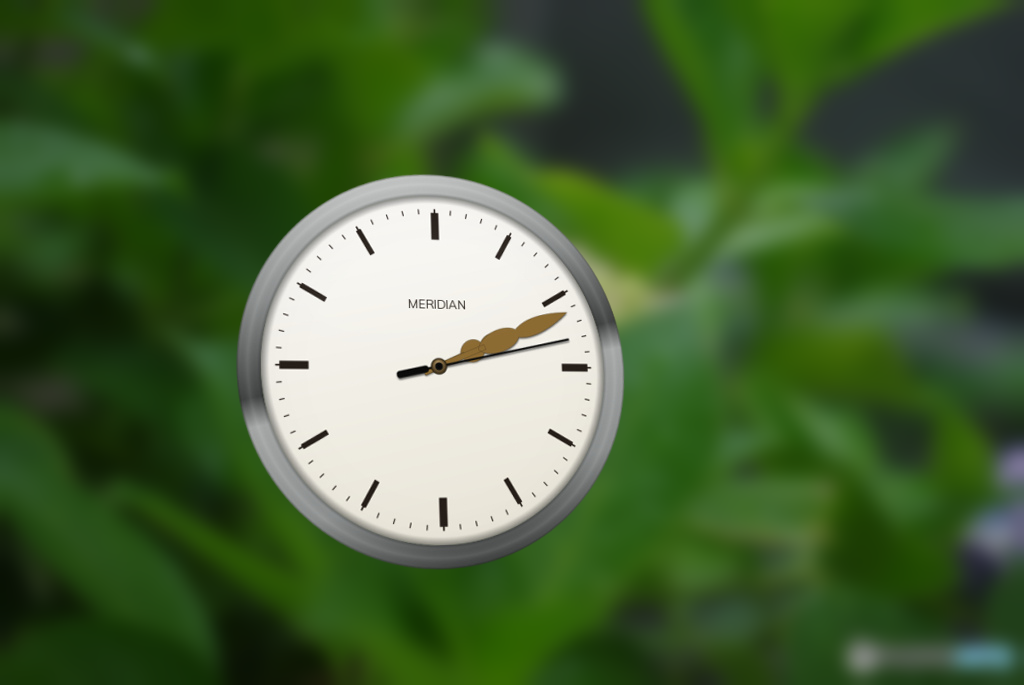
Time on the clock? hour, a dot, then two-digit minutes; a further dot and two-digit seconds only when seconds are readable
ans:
2.11.13
